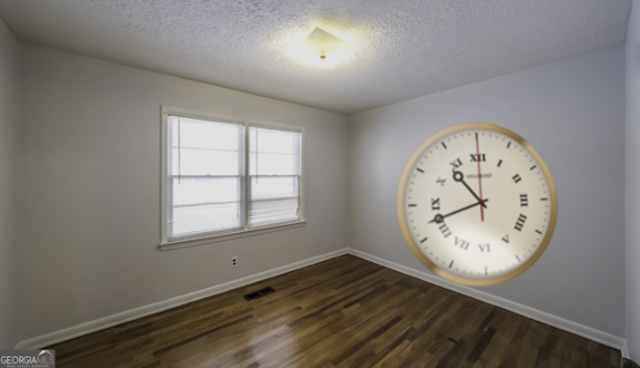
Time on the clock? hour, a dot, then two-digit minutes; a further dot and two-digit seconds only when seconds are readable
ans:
10.42.00
